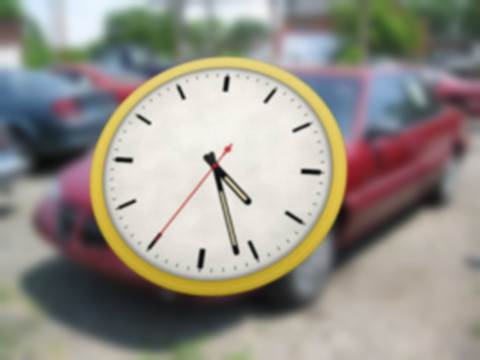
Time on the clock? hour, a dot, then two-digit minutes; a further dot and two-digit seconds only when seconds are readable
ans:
4.26.35
